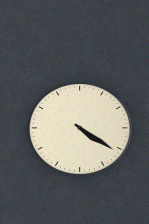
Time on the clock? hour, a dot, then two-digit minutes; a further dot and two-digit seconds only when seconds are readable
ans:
4.21
